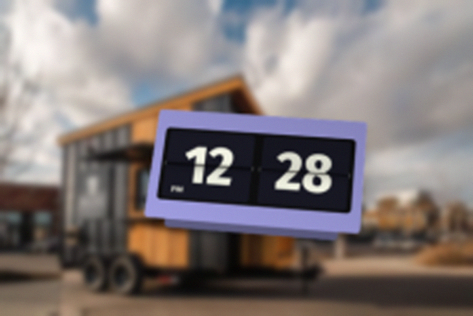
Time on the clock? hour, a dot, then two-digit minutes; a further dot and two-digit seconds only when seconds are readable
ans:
12.28
